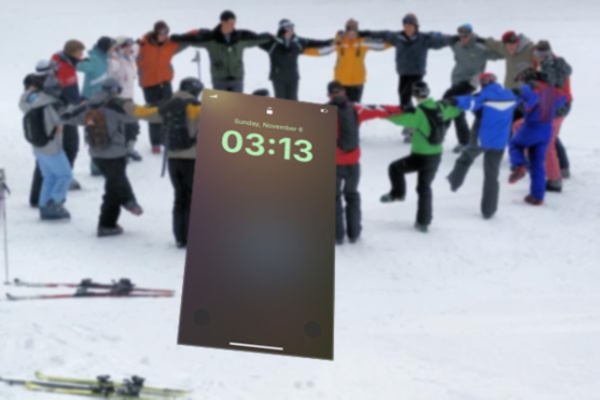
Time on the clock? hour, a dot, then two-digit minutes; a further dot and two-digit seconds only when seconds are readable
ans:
3.13
